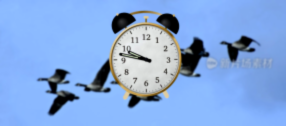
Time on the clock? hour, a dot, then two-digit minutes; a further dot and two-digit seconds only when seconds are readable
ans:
9.47
